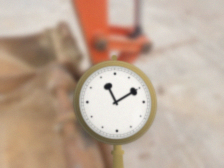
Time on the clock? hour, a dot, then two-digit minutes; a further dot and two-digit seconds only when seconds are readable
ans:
11.10
